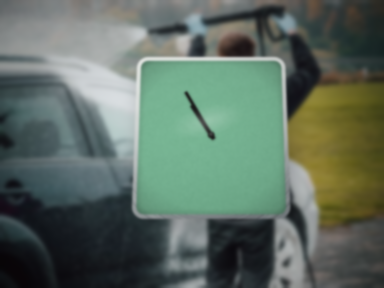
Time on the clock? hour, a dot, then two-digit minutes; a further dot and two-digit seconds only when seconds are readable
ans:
10.55
